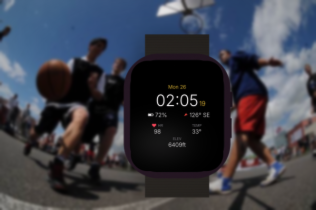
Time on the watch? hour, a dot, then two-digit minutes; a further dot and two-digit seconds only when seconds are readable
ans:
2.05
